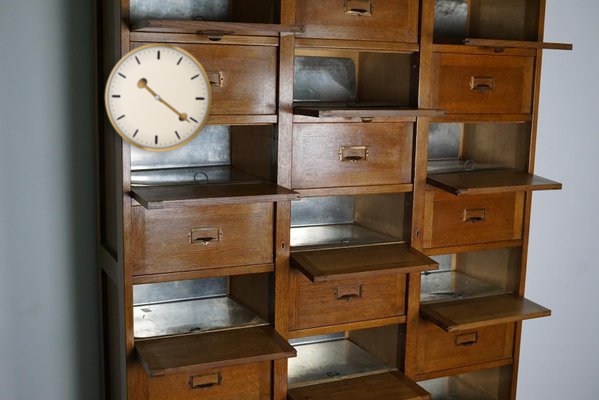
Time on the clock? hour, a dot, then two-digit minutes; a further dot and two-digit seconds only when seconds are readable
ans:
10.21
